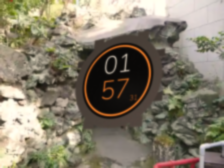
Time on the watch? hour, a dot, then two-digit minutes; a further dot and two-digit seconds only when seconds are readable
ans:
1.57
